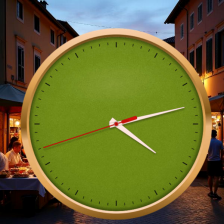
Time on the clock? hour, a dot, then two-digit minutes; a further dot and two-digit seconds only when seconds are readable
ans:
4.12.42
